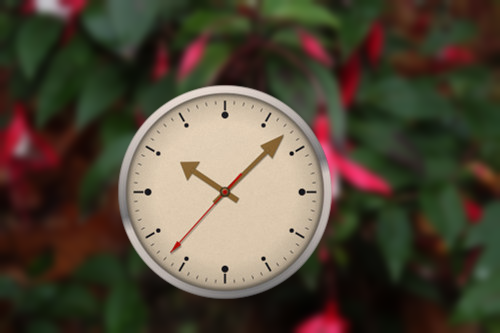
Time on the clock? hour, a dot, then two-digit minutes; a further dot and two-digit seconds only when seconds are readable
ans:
10.07.37
